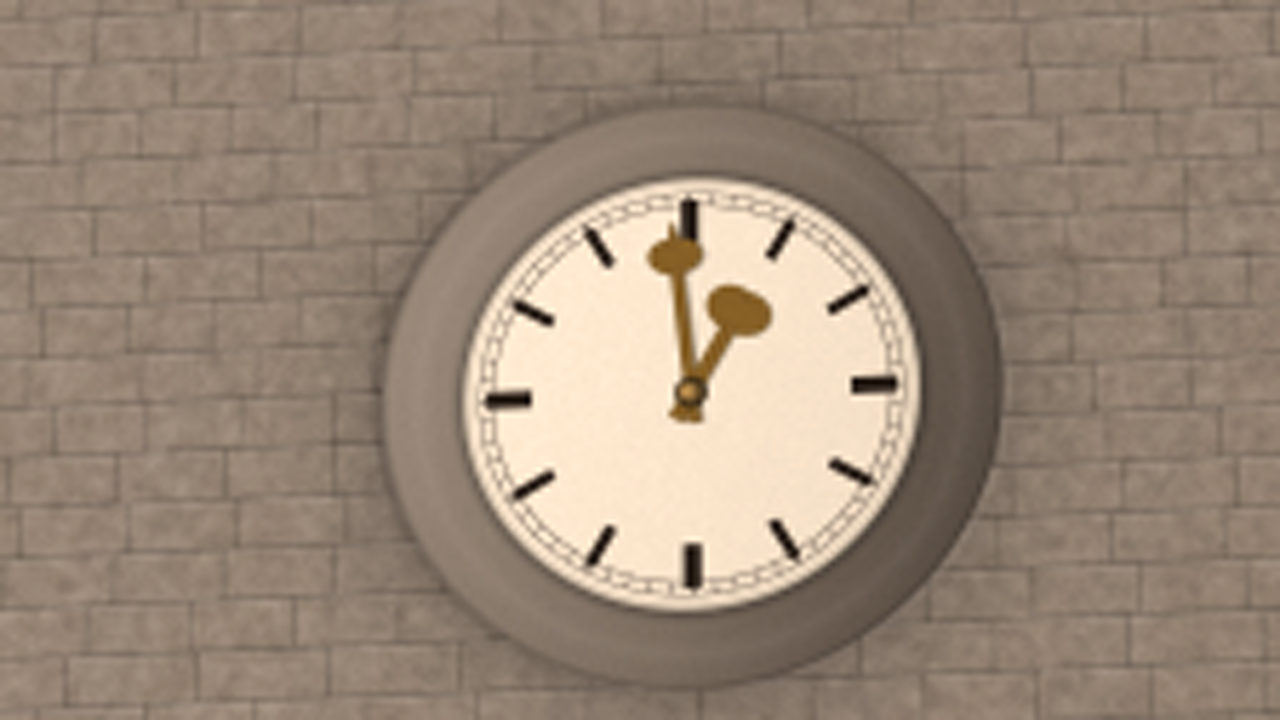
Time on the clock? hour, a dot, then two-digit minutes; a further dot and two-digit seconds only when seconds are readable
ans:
12.59
